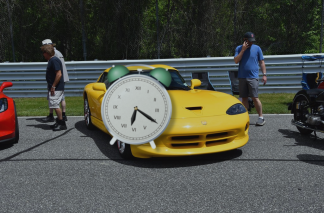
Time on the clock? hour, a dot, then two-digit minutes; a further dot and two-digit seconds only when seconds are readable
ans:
6.20
